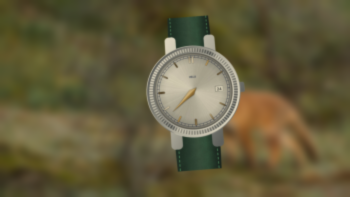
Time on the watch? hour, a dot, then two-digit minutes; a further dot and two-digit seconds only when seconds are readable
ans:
7.38
